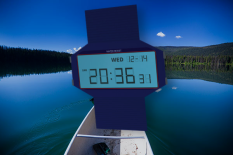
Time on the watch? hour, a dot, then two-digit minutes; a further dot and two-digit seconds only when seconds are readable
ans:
20.36.31
